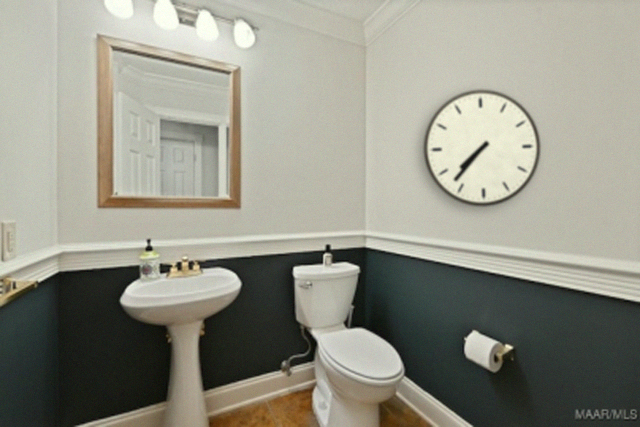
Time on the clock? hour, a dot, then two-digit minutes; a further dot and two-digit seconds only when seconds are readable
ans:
7.37
